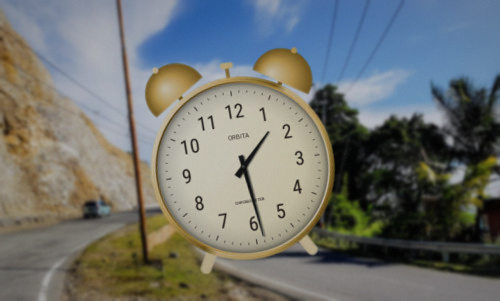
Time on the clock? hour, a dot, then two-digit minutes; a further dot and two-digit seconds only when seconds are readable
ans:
1.29
